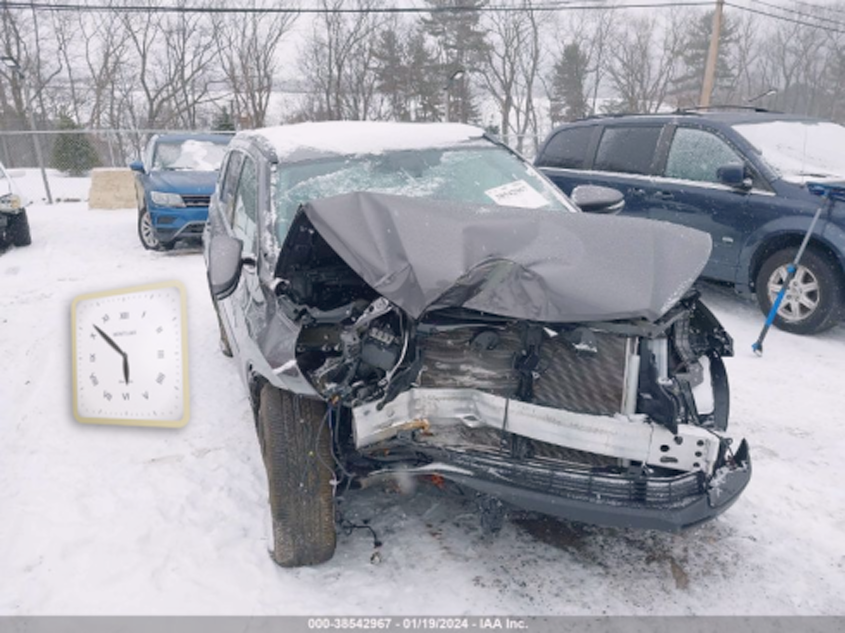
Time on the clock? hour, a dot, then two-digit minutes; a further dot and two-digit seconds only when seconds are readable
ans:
5.52
